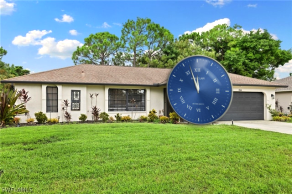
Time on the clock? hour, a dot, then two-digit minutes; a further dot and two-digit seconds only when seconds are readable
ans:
11.57
